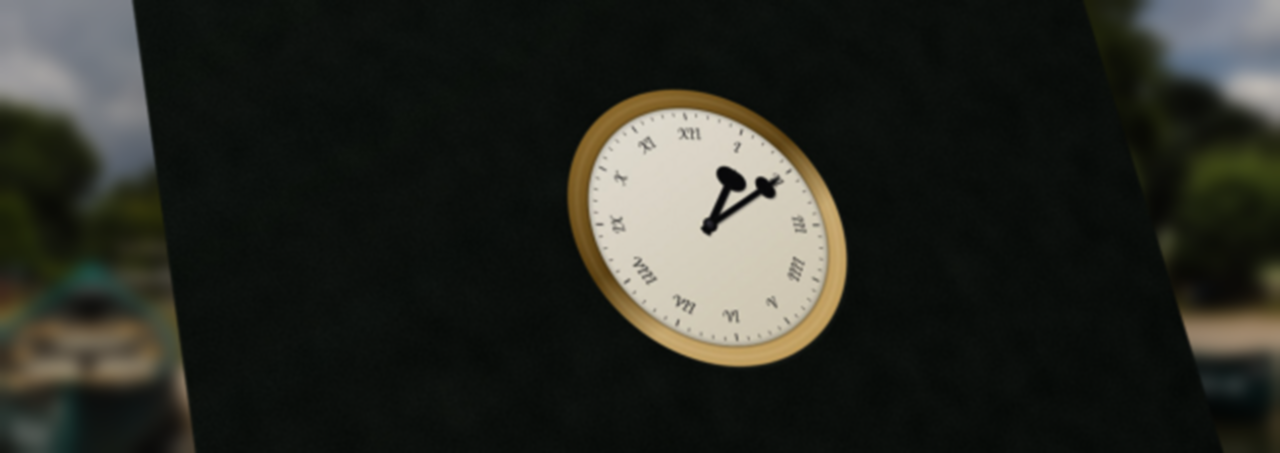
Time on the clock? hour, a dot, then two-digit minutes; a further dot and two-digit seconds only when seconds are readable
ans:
1.10
